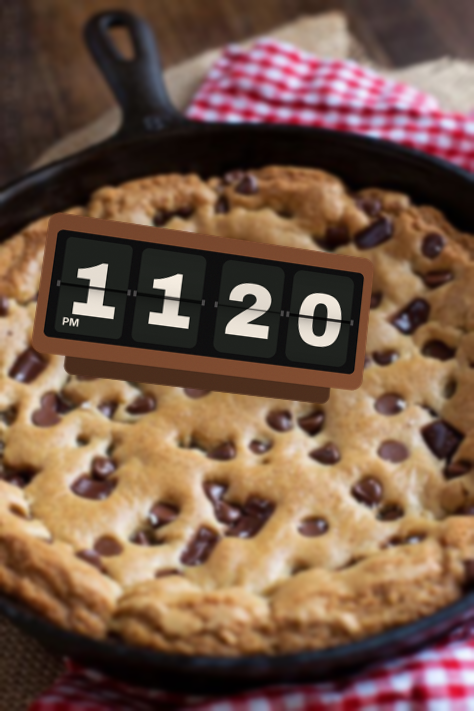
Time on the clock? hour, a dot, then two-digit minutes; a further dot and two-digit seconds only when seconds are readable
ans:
11.20
